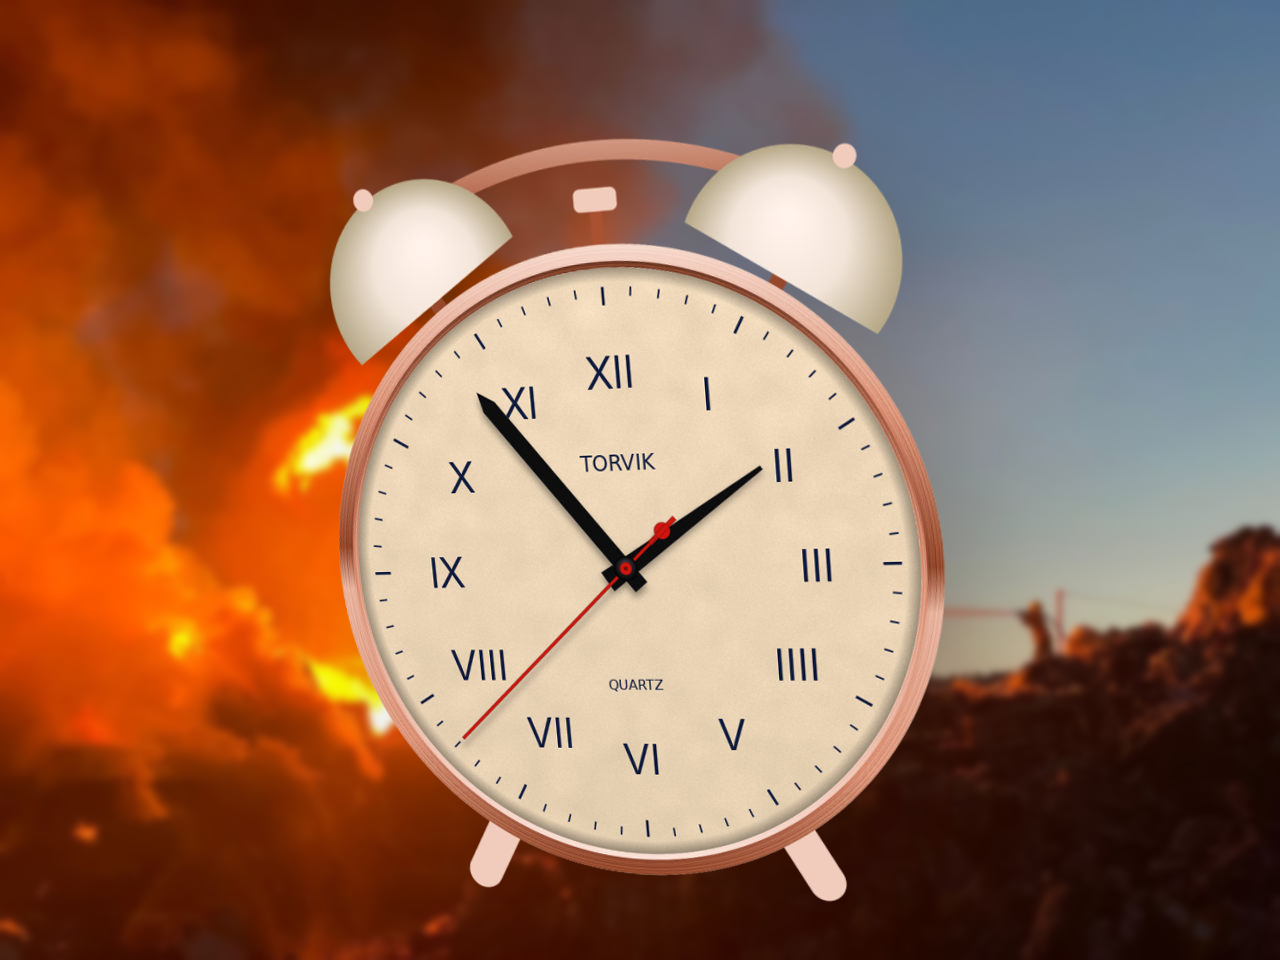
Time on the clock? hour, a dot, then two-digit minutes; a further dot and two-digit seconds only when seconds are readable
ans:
1.53.38
